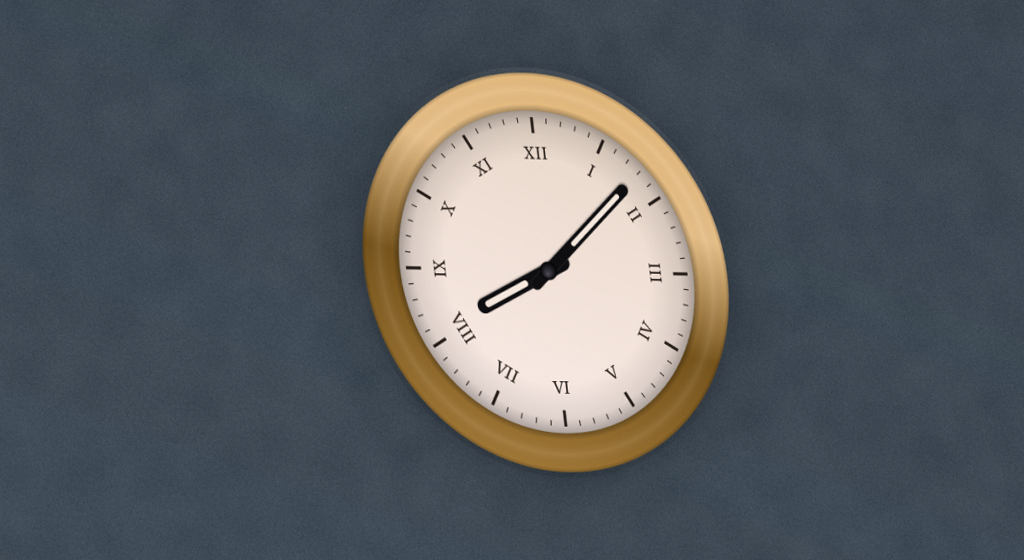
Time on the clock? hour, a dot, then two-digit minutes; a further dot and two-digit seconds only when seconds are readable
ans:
8.08
